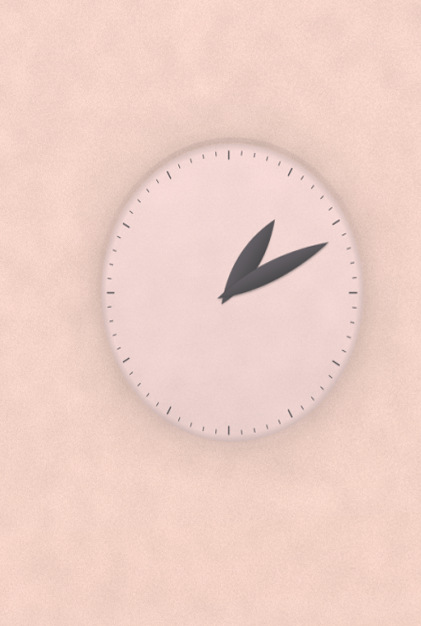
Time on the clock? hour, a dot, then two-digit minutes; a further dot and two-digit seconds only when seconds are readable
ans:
1.11
